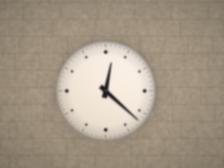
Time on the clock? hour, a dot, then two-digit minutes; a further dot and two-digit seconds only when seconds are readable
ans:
12.22
